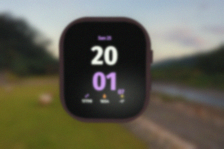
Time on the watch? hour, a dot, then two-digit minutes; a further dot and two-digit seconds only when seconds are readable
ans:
20.01
